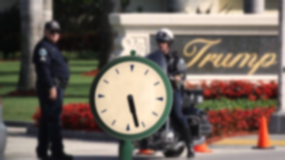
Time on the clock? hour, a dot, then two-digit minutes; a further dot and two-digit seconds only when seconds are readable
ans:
5.27
